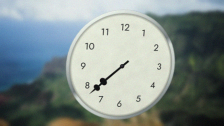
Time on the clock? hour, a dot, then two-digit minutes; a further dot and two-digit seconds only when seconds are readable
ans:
7.38
